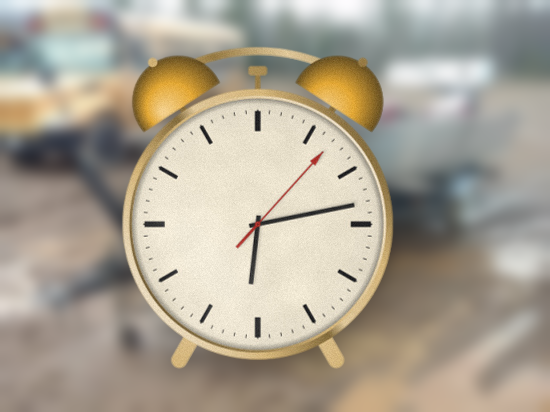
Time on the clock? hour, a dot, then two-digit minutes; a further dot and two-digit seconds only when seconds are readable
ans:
6.13.07
